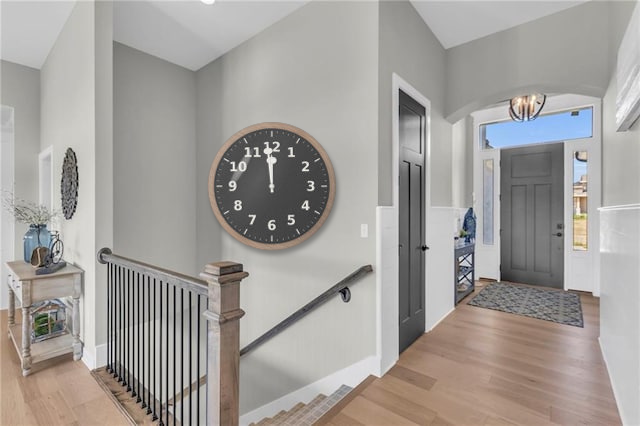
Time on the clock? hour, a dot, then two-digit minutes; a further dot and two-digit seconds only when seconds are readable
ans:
11.59
